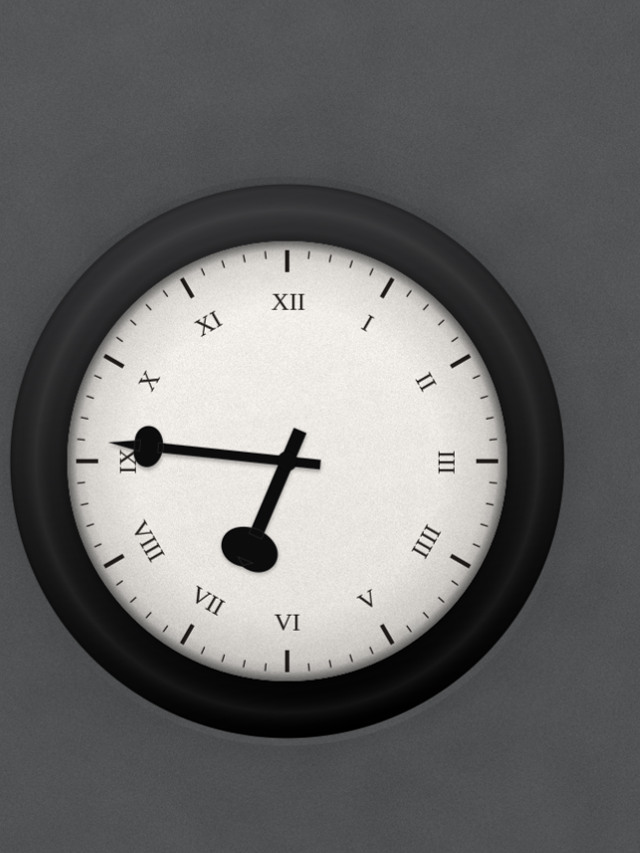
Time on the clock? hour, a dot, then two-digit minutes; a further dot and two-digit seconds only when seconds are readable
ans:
6.46
